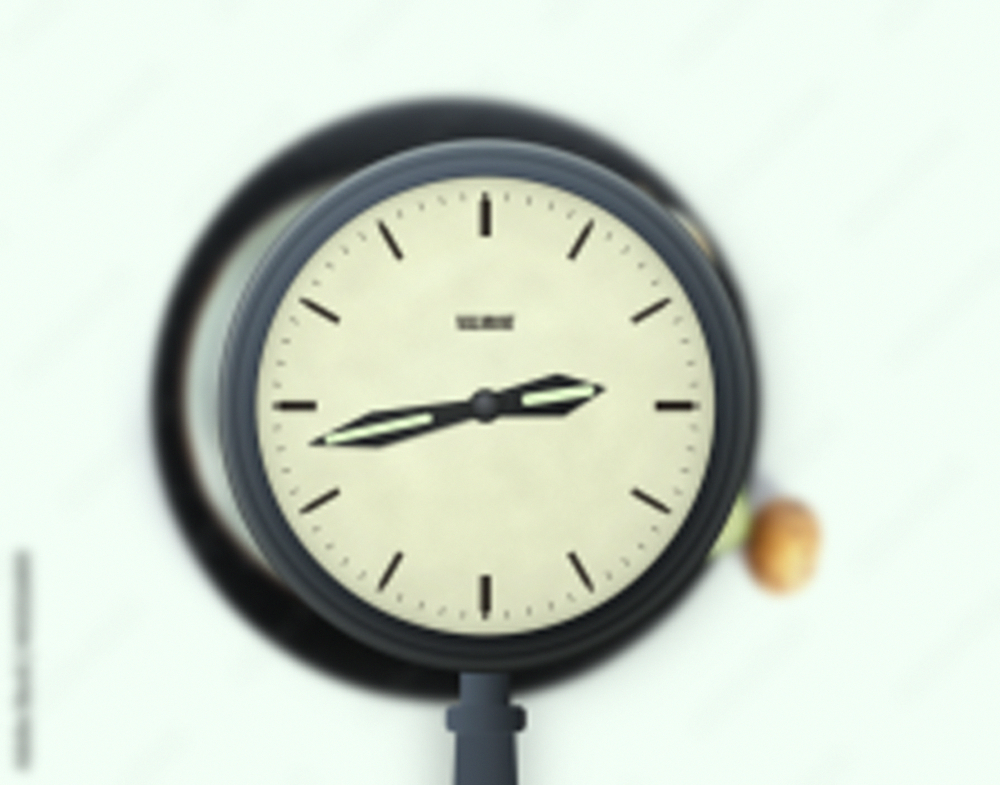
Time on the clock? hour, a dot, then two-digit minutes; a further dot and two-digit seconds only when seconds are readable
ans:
2.43
